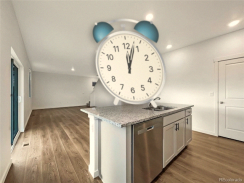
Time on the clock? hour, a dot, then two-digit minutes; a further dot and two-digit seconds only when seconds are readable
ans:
12.03
